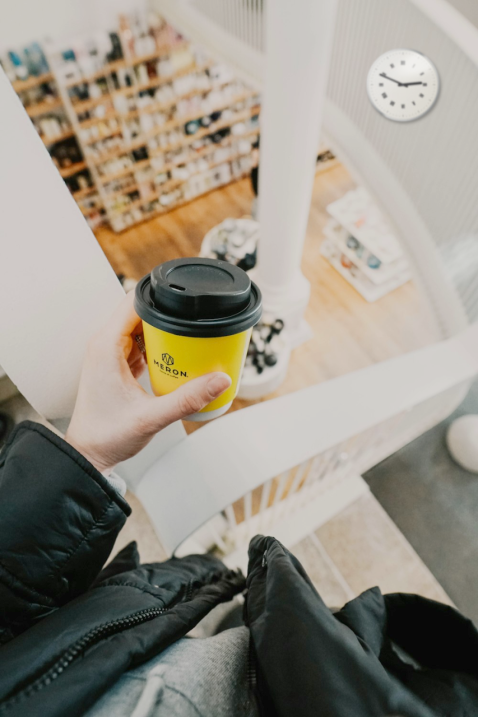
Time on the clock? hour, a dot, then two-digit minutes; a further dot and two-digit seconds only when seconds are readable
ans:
2.49
